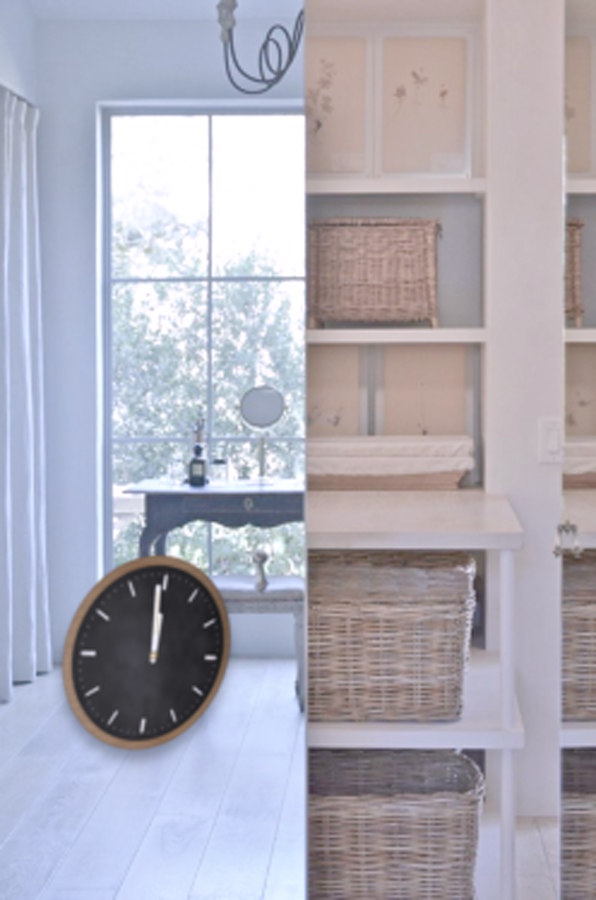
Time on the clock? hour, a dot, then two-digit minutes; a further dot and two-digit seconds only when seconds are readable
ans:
11.59
